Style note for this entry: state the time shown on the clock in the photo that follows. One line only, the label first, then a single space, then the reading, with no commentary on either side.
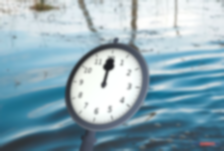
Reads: 12:00
